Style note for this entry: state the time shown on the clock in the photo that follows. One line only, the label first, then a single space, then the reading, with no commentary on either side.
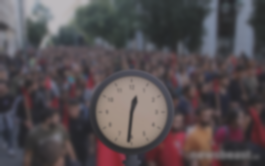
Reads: 12:31
